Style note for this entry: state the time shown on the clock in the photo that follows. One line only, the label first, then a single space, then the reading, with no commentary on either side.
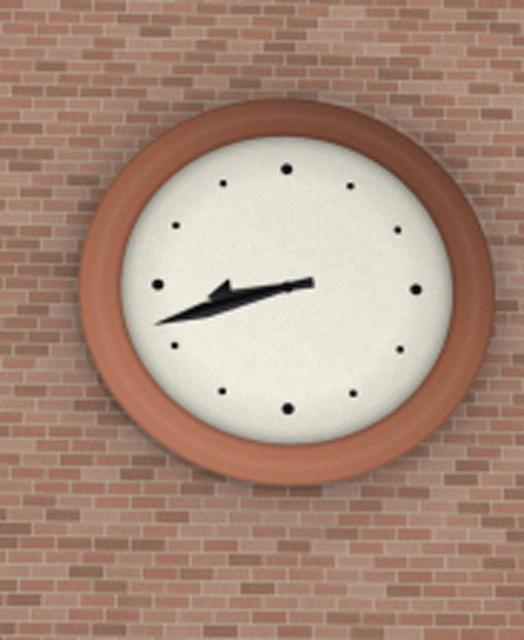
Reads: 8:42
